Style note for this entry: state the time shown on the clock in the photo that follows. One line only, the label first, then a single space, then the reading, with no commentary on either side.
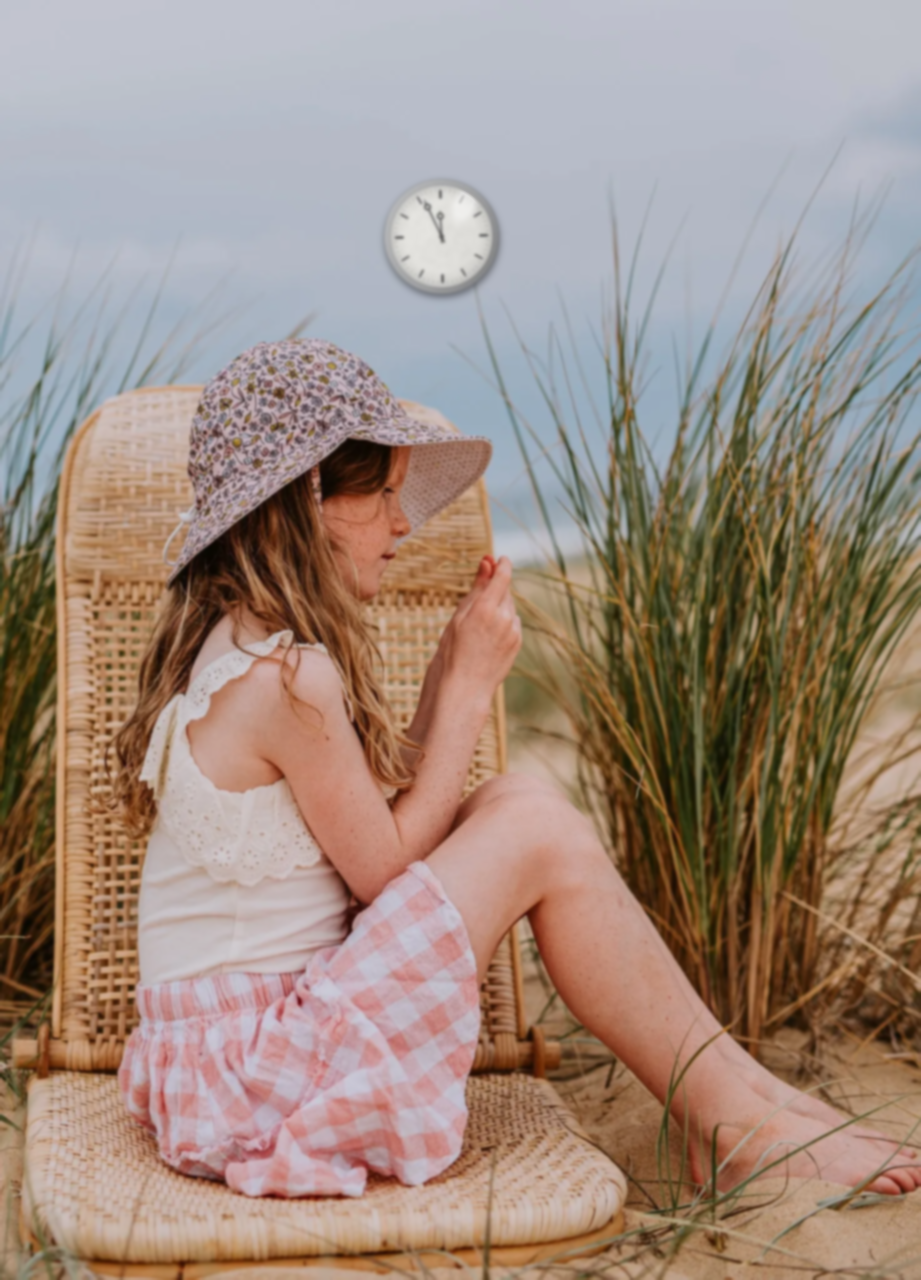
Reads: 11:56
